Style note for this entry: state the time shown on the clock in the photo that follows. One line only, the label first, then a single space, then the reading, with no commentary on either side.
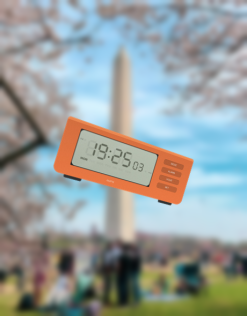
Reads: 19:25:03
